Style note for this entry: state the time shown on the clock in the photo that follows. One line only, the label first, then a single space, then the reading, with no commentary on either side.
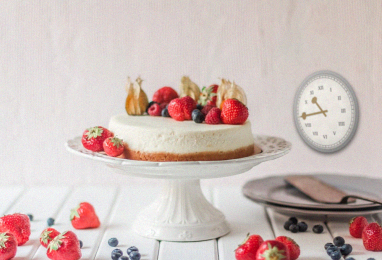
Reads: 10:44
